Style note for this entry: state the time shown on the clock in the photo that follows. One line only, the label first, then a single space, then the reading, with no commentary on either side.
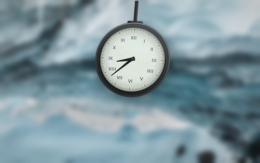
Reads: 8:38
